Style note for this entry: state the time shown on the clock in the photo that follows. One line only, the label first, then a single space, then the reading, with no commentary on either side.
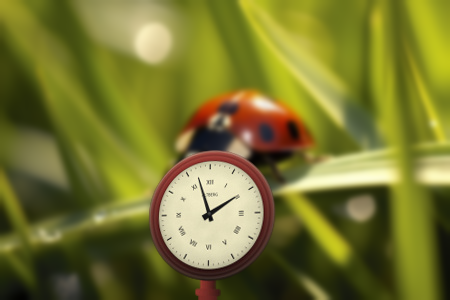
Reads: 1:57
